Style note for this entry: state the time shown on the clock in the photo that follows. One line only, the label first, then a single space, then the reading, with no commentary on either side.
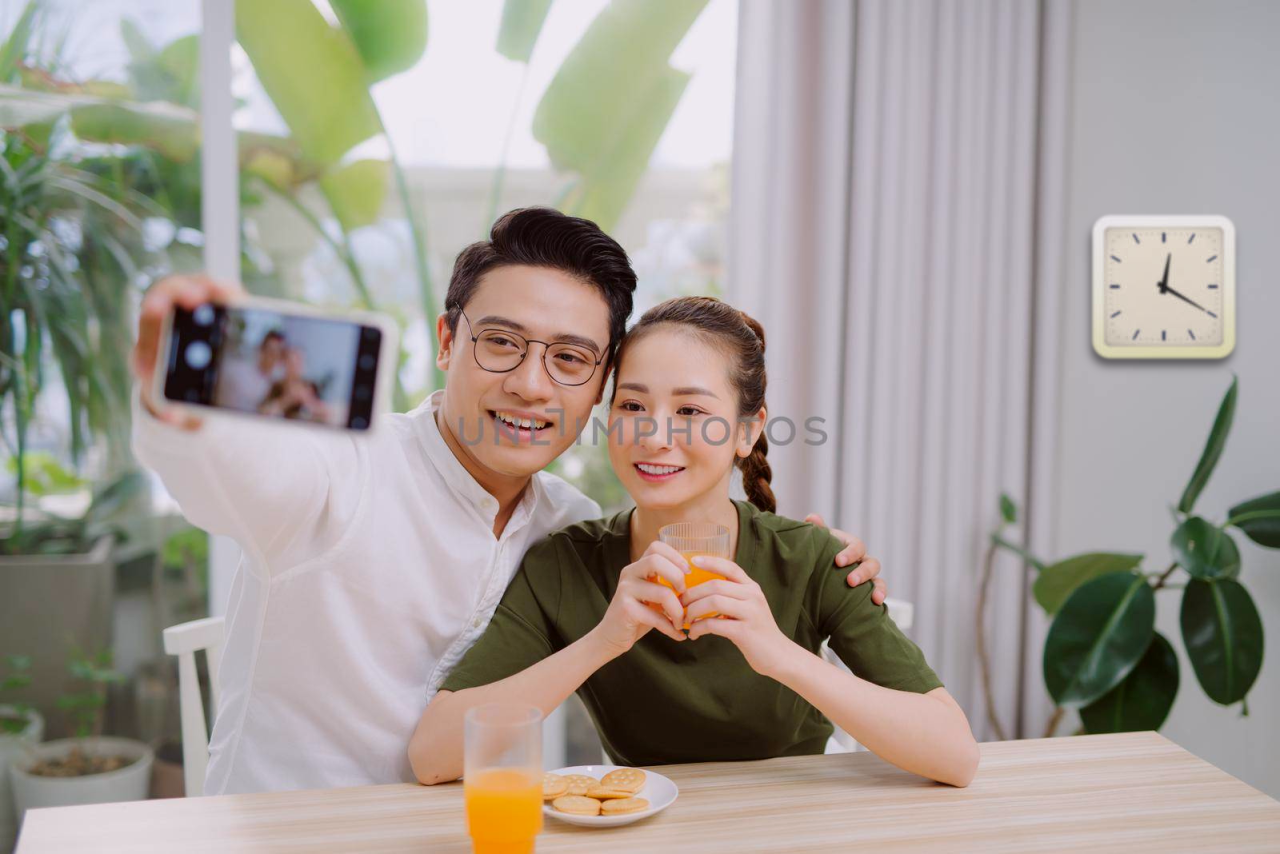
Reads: 12:20
